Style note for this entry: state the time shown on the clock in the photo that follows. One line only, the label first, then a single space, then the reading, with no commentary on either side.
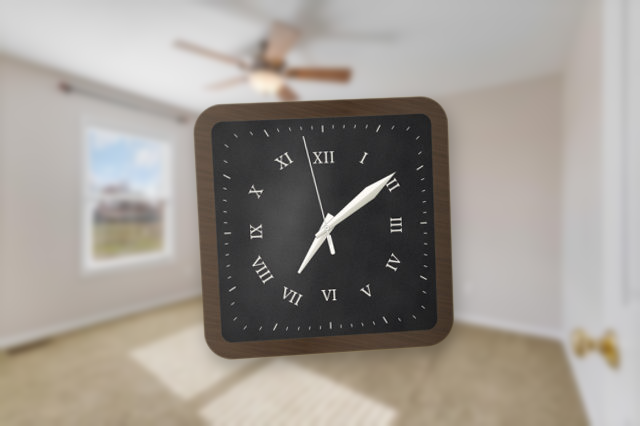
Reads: 7:08:58
